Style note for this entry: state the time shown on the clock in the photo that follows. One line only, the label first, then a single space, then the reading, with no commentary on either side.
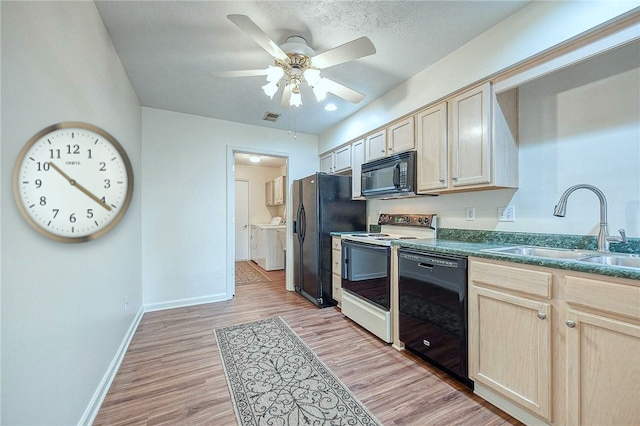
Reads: 10:21
